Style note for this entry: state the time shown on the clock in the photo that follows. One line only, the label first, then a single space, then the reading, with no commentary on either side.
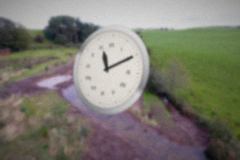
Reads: 11:10
